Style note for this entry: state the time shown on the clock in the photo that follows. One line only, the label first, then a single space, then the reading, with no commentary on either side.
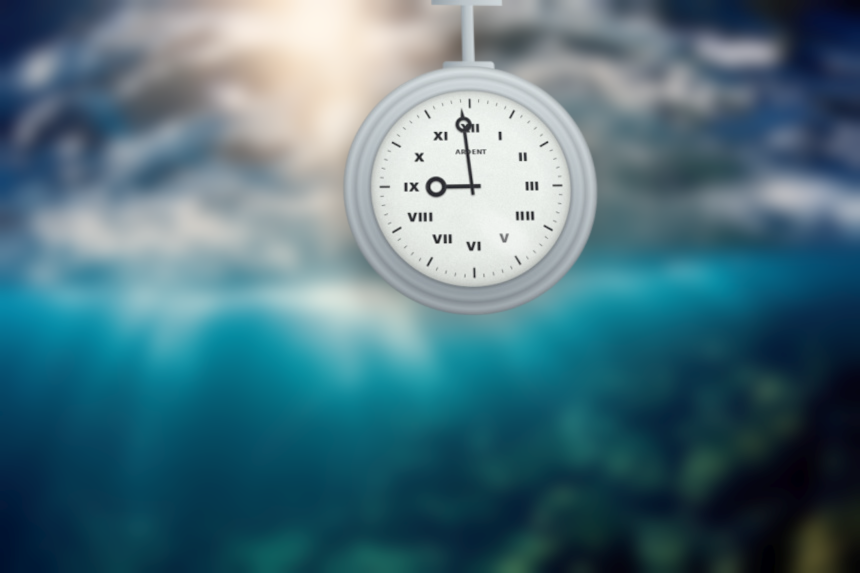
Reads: 8:59
